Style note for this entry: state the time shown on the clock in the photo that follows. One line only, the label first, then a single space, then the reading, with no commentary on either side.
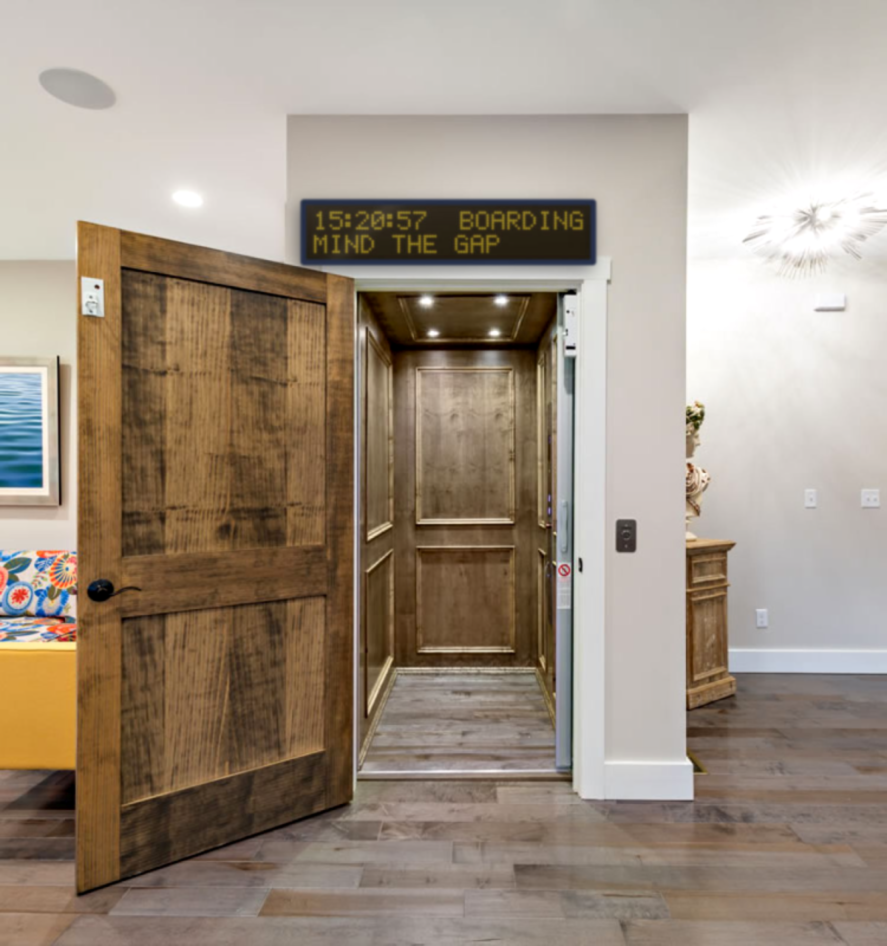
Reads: 15:20:57
